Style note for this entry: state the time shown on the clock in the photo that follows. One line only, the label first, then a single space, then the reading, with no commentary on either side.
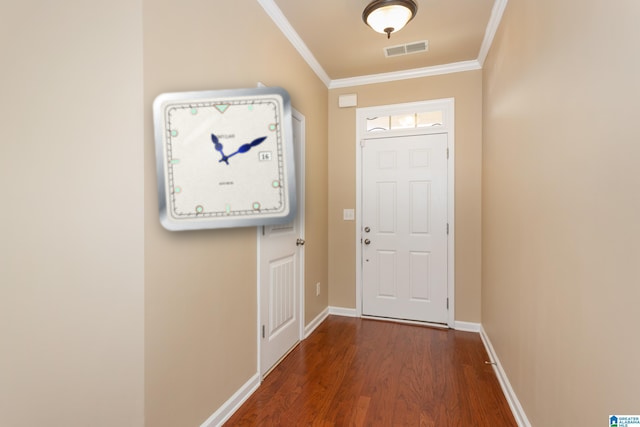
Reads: 11:11
